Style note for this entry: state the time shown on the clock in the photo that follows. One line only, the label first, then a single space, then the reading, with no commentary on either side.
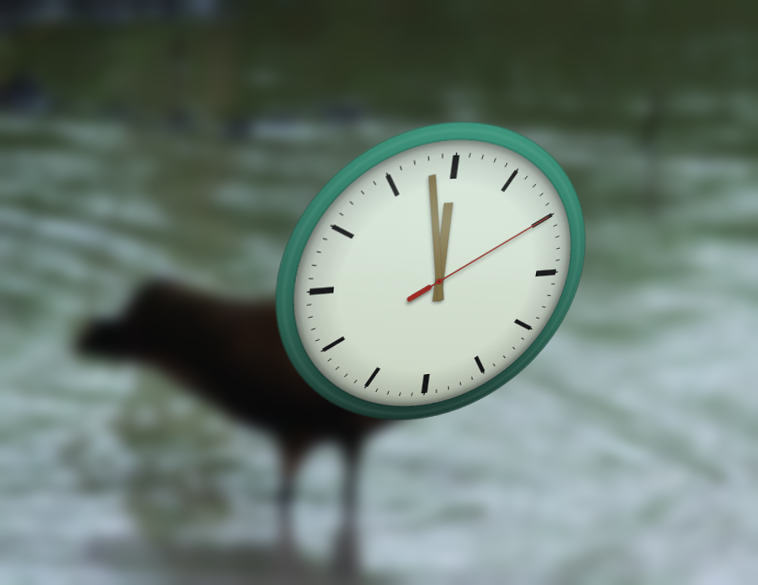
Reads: 11:58:10
